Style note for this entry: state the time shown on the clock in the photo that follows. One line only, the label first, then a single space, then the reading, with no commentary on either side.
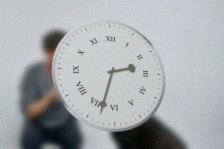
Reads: 2:33
